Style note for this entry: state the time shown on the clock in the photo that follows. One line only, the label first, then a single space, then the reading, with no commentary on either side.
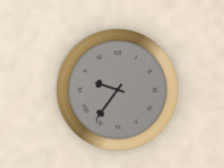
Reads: 9:36
